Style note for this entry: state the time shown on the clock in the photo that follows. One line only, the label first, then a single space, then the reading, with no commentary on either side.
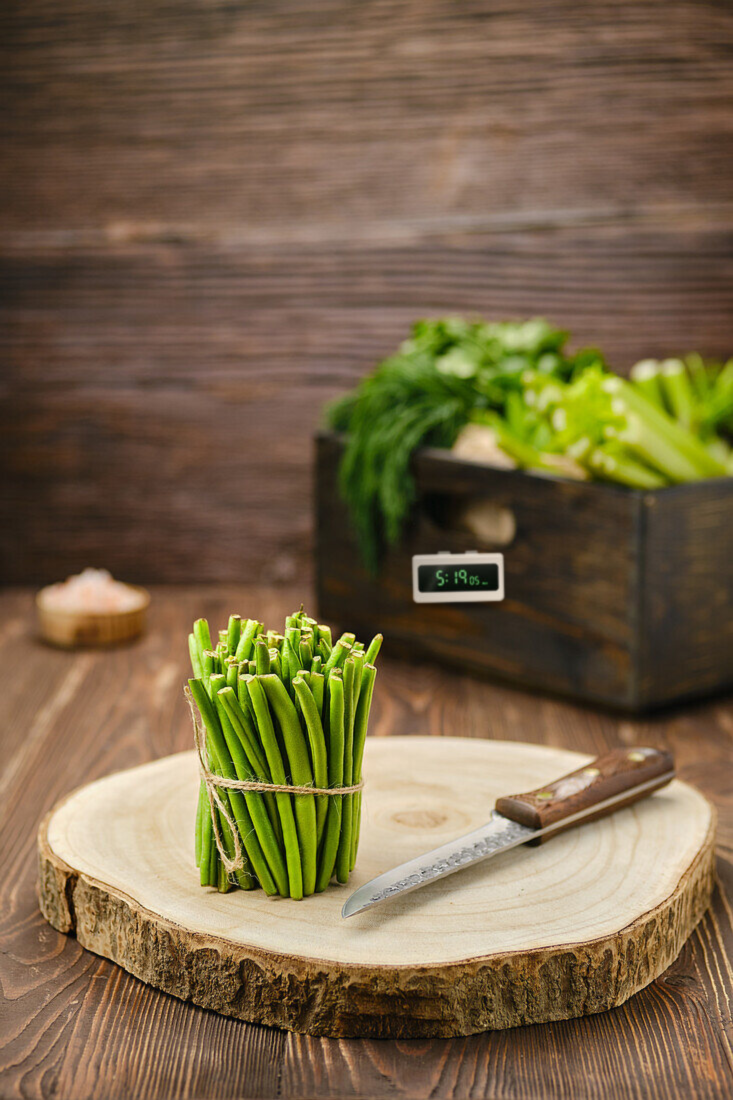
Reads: 5:19
